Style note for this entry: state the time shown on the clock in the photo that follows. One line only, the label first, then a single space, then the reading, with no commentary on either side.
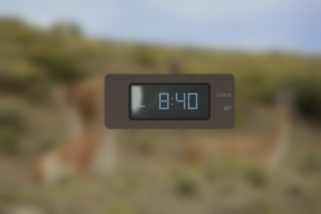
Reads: 8:40
